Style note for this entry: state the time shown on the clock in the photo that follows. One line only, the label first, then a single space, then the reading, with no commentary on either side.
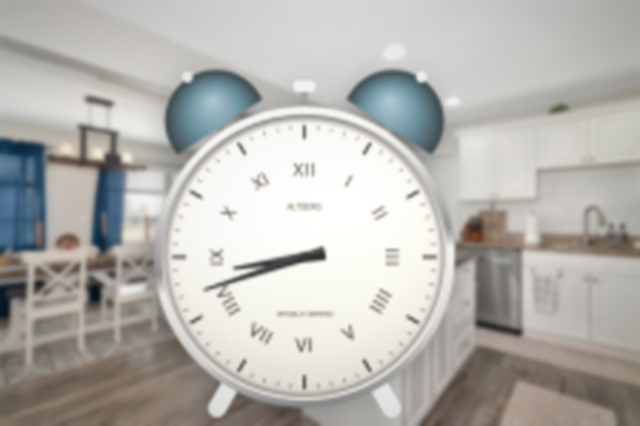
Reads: 8:42
